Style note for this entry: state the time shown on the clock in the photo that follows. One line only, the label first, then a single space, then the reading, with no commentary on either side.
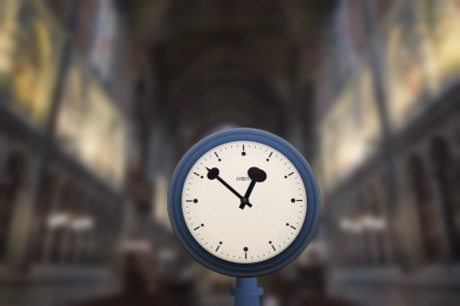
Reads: 12:52
